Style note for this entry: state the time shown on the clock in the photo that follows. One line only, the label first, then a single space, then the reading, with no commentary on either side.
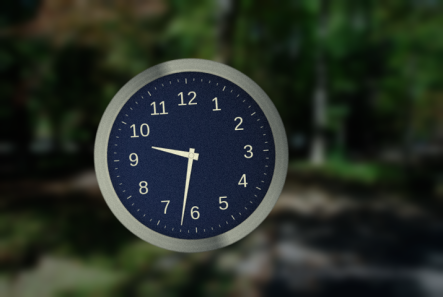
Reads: 9:32
